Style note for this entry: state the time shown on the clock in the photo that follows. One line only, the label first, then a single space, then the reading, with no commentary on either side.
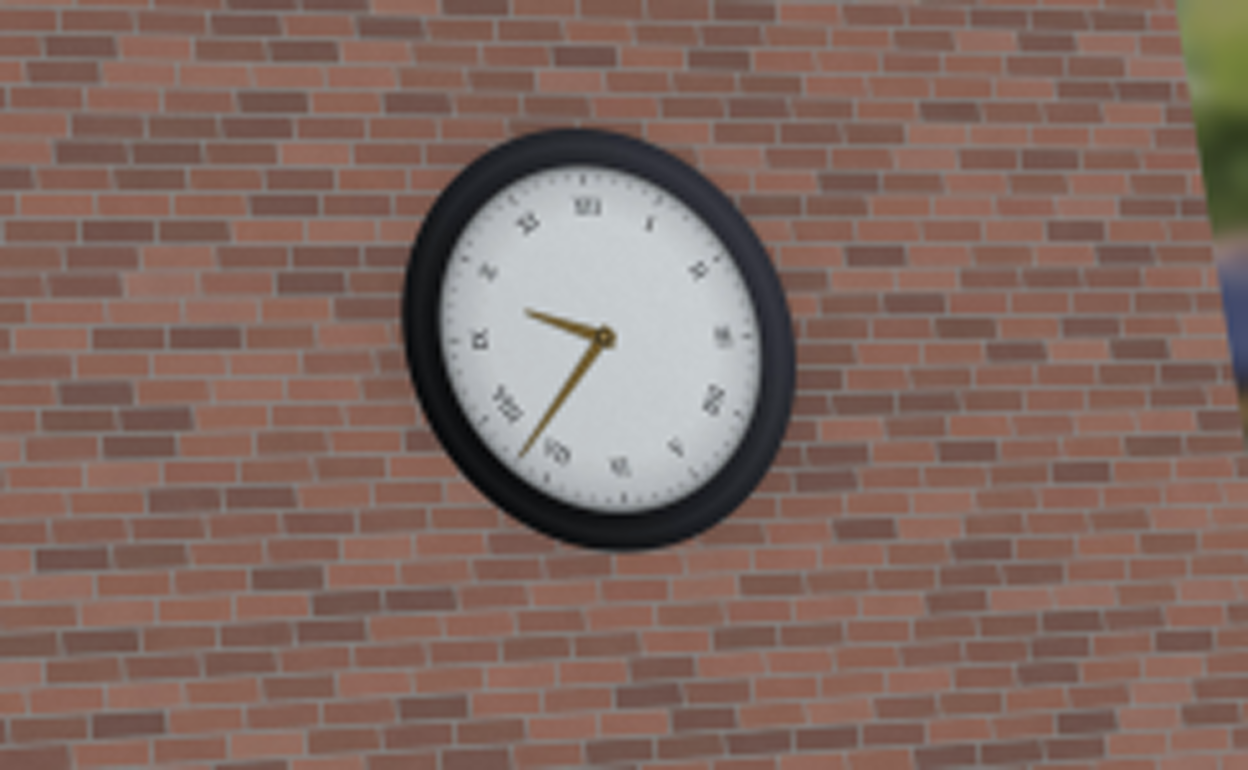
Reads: 9:37
